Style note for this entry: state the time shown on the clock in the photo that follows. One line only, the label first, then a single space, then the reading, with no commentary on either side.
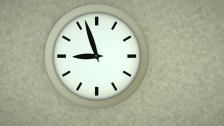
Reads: 8:57
